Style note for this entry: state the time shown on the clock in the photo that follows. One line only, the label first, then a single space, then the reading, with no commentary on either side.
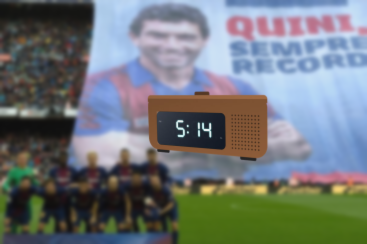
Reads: 5:14
